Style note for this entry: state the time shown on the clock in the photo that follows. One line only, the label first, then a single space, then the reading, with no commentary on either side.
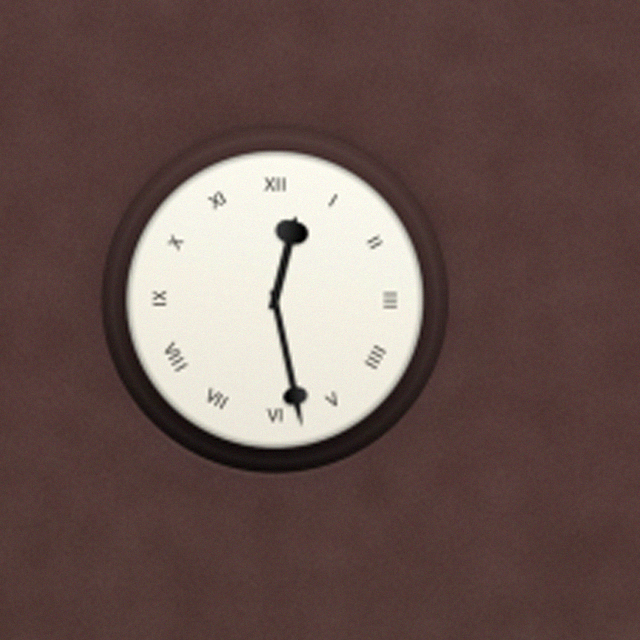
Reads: 12:28
